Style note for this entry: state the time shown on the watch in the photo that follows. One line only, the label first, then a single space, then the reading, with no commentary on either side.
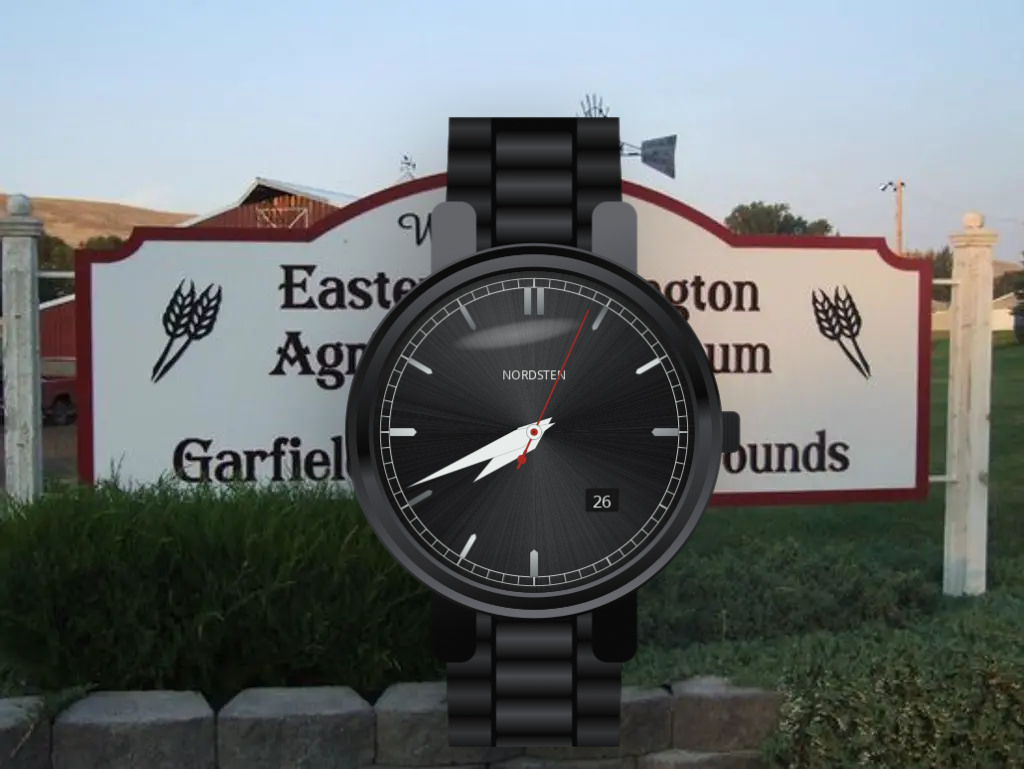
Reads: 7:41:04
